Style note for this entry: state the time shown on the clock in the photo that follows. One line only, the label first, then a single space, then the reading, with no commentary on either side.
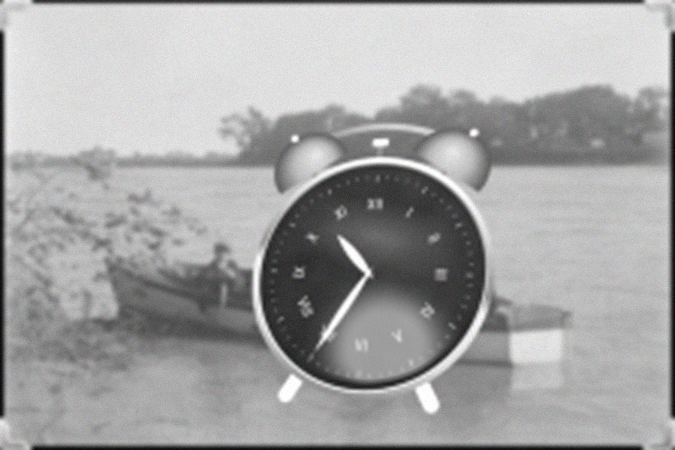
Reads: 10:35
